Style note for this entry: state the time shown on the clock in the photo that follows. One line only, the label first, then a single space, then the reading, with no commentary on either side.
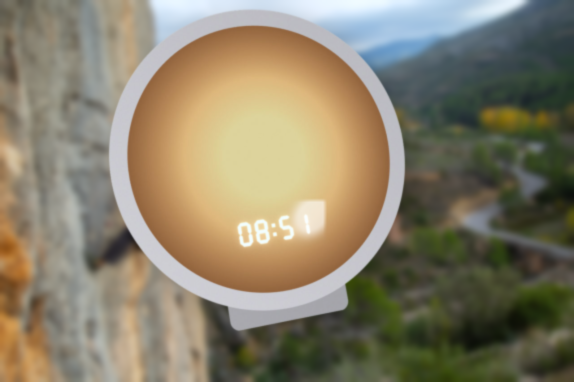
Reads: 8:51
